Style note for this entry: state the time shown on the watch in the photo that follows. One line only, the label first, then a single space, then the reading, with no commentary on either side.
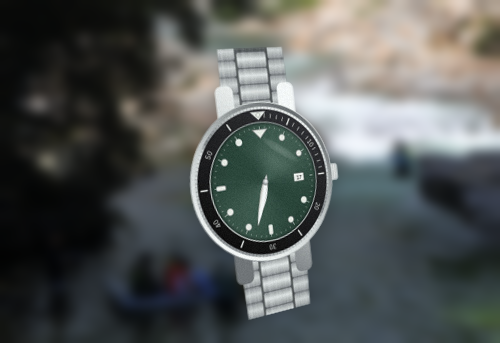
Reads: 6:33
